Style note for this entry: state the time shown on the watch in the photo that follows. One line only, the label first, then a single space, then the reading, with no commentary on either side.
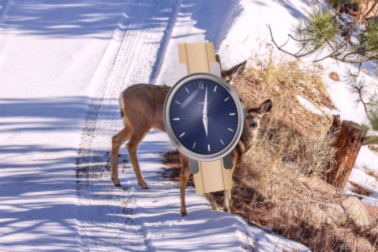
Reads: 6:02
